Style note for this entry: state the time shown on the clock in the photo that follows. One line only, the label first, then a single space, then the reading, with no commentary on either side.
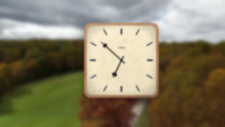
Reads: 6:52
